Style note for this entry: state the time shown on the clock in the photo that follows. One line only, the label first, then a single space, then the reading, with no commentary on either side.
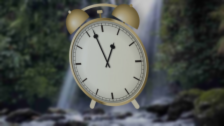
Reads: 12:57
